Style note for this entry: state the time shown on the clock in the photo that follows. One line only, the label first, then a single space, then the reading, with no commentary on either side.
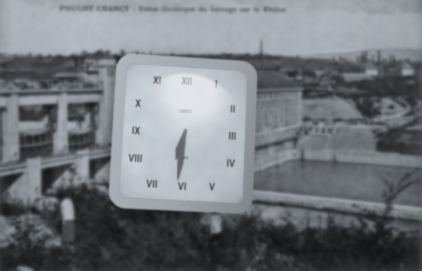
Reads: 6:31
